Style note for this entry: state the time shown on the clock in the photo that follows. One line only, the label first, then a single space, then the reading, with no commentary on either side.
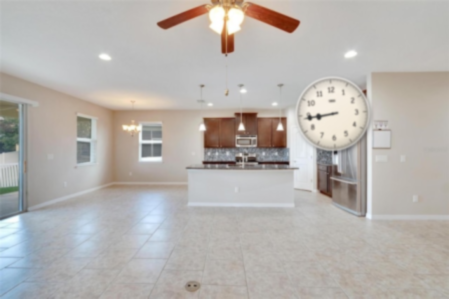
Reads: 8:44
